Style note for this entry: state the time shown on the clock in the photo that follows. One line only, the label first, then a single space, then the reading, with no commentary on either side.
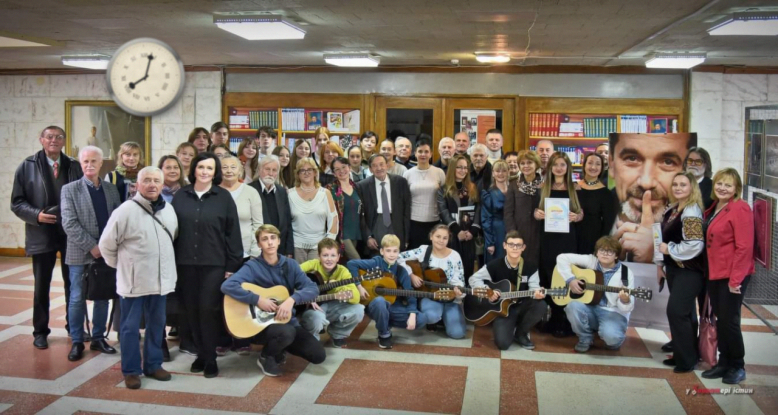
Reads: 8:03
